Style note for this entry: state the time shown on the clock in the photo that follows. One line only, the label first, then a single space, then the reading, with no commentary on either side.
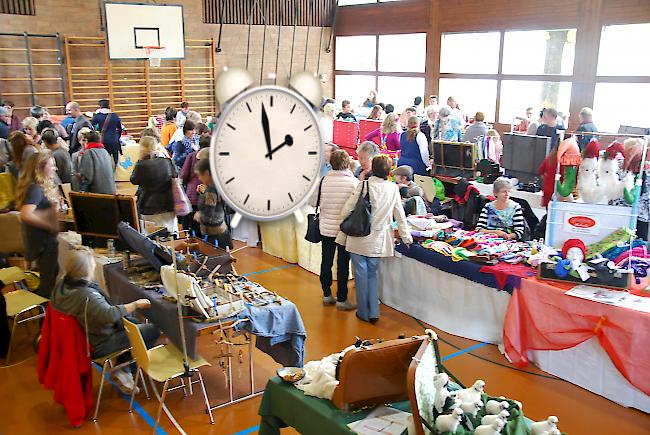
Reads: 1:58
